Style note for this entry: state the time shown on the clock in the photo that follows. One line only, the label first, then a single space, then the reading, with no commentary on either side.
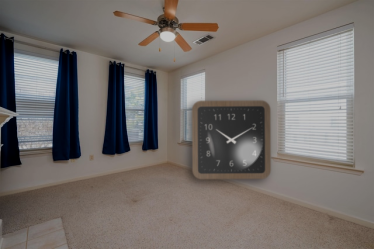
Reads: 10:10
